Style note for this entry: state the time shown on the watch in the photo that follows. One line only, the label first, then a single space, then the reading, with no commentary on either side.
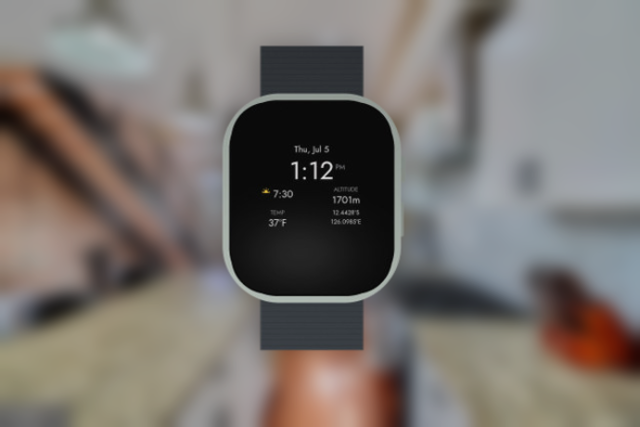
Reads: 1:12
